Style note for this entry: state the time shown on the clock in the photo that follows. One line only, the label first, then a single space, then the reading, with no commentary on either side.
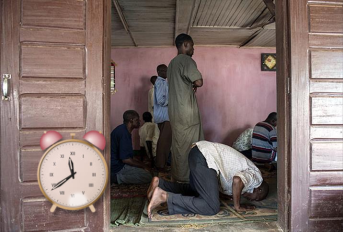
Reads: 11:39
